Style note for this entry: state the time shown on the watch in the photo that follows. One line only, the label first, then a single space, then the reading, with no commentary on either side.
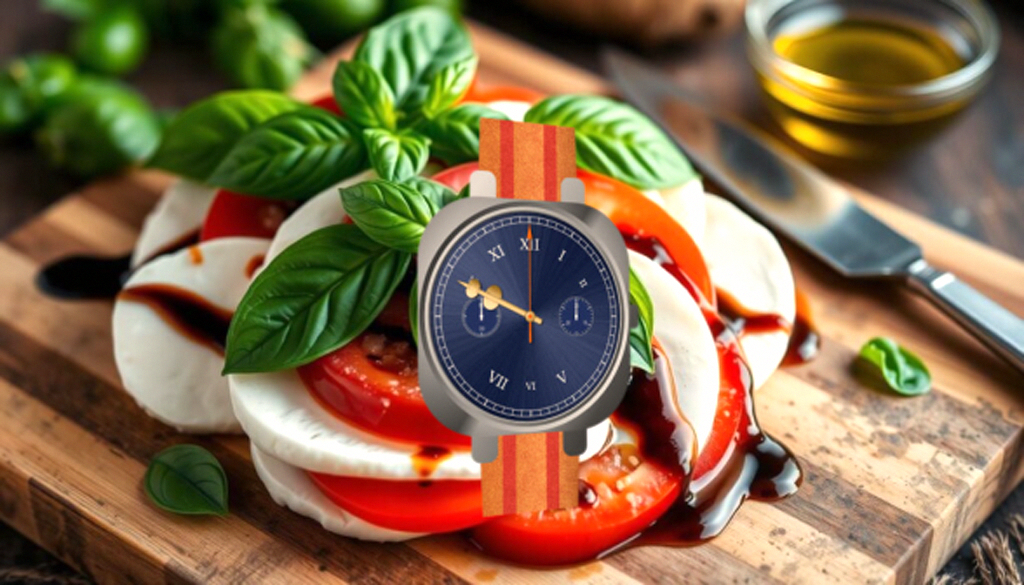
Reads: 9:49
